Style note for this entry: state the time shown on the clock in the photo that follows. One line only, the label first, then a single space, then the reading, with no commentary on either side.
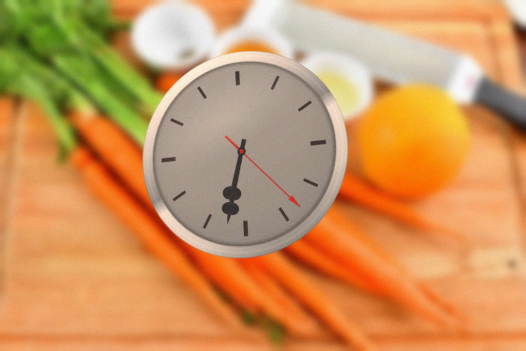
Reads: 6:32:23
